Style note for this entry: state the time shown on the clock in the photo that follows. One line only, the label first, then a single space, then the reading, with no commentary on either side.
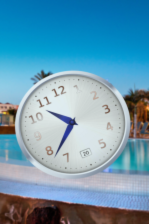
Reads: 10:38
